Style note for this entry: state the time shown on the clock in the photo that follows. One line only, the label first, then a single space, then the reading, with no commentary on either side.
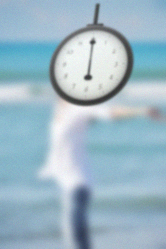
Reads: 6:00
